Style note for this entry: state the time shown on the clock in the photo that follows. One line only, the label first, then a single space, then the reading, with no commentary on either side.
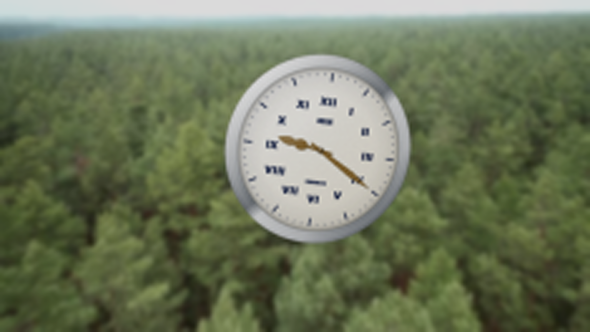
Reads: 9:20
